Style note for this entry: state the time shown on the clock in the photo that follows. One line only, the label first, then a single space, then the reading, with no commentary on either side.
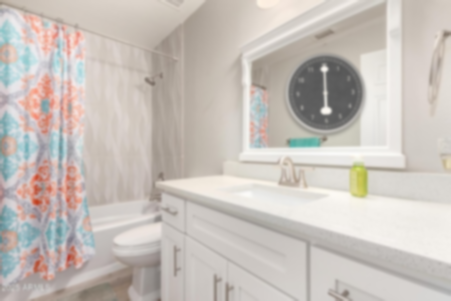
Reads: 6:00
